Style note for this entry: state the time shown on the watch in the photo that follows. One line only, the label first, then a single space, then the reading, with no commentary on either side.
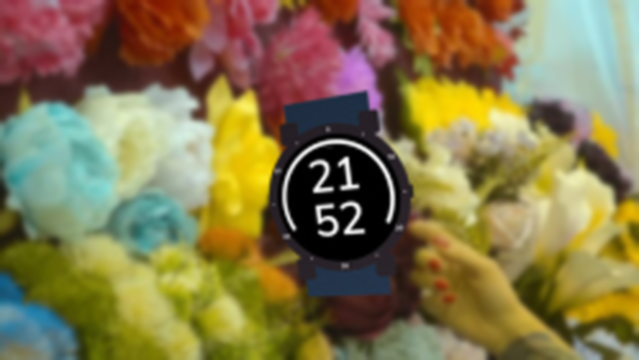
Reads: 21:52
